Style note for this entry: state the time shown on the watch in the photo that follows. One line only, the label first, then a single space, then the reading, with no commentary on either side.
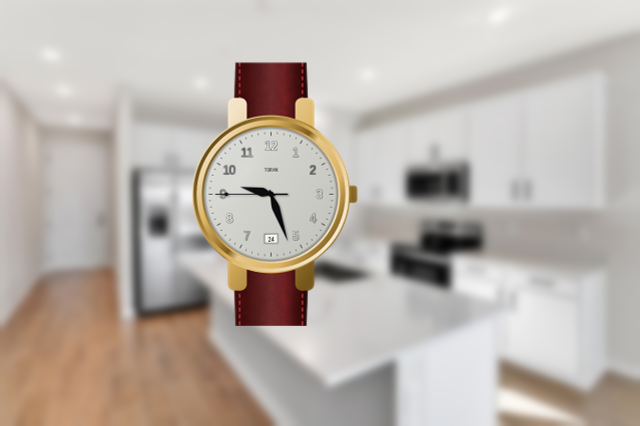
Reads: 9:26:45
